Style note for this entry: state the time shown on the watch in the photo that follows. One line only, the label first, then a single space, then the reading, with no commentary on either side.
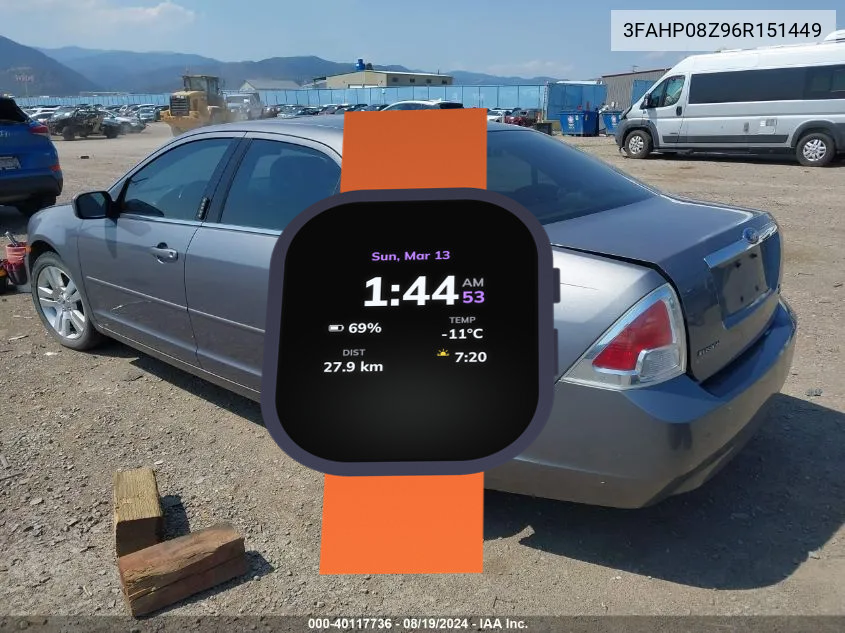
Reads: 1:44:53
